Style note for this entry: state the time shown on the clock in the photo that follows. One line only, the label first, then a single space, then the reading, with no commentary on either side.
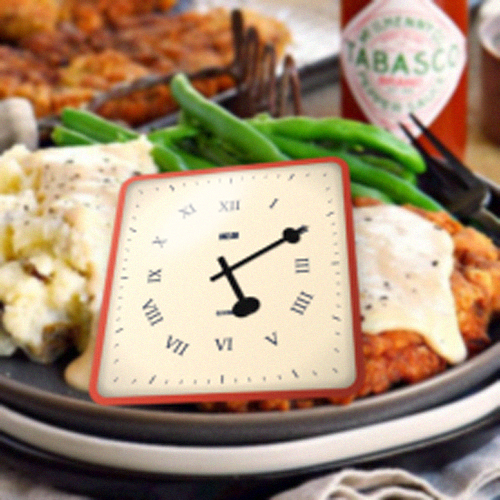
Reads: 5:10
